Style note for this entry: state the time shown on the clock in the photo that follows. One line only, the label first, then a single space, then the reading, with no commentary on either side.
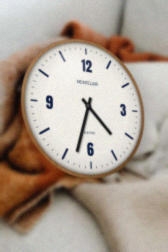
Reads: 4:33
